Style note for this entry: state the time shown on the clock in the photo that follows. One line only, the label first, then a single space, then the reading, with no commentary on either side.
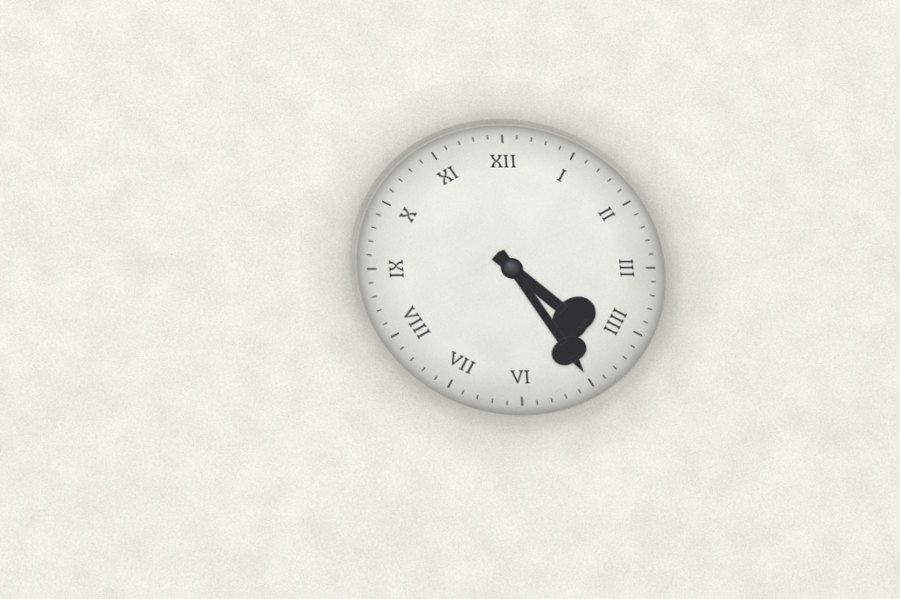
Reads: 4:25
